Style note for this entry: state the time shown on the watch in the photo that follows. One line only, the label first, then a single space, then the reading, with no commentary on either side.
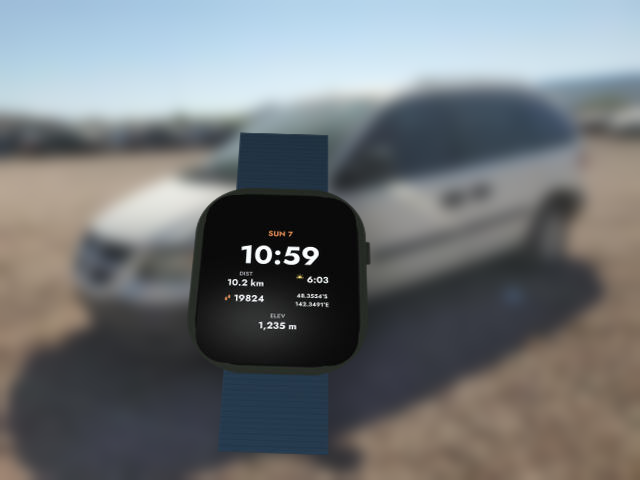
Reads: 10:59
